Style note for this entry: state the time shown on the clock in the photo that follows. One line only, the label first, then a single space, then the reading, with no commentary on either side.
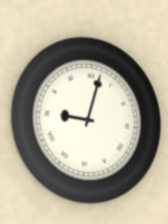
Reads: 9:02
